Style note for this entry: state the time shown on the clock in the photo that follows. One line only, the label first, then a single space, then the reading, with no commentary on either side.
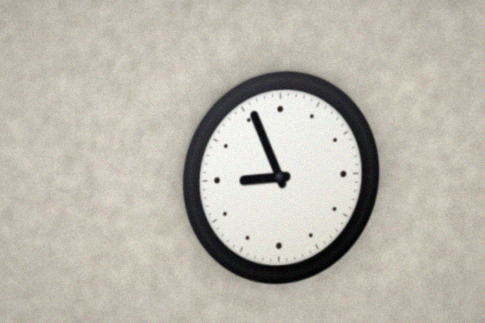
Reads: 8:56
